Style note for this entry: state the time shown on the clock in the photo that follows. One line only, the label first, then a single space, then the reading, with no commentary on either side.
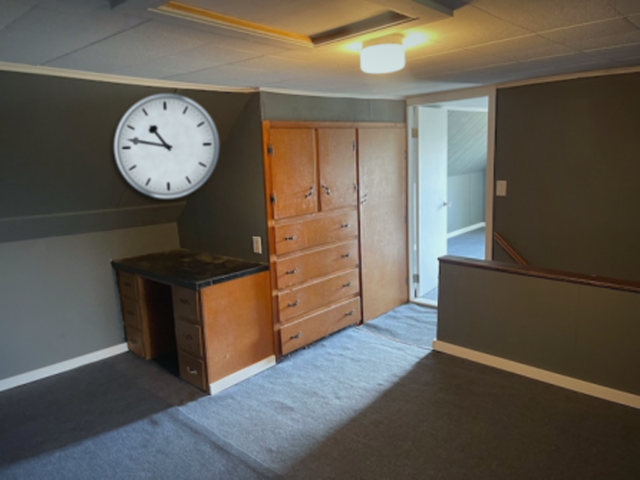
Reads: 10:47
